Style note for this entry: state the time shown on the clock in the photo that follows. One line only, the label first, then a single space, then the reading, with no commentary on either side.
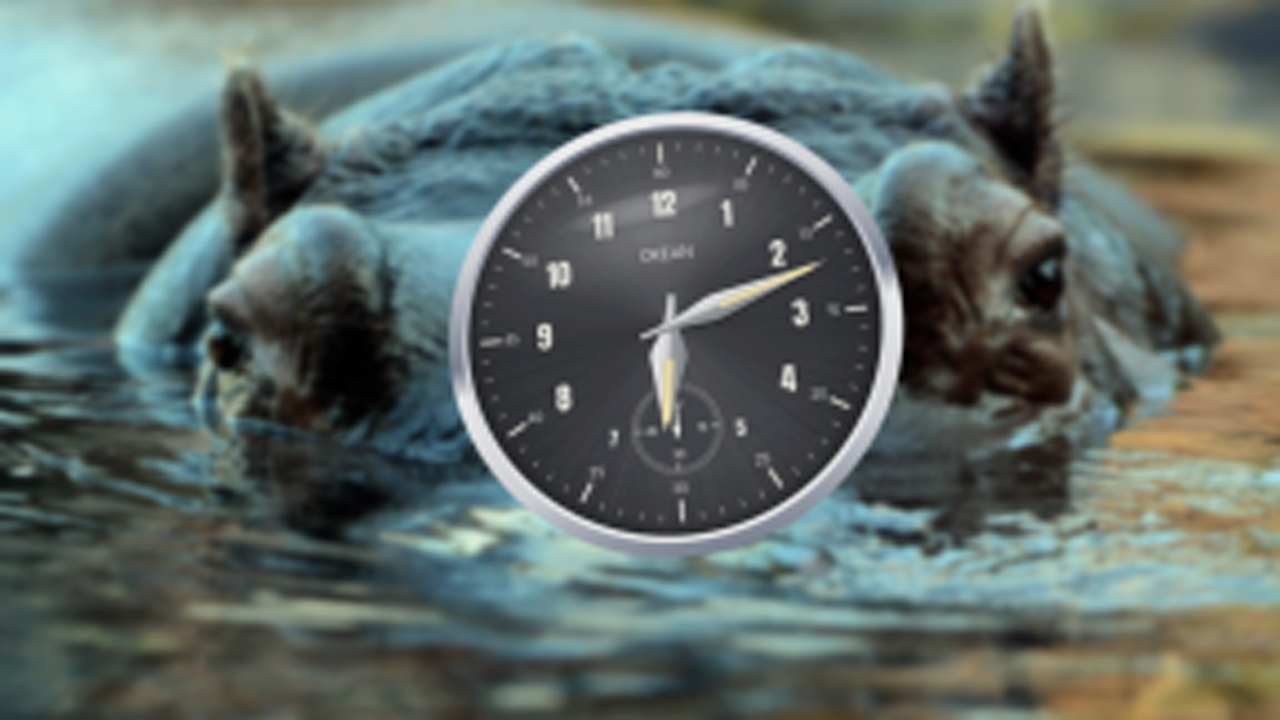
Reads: 6:12
